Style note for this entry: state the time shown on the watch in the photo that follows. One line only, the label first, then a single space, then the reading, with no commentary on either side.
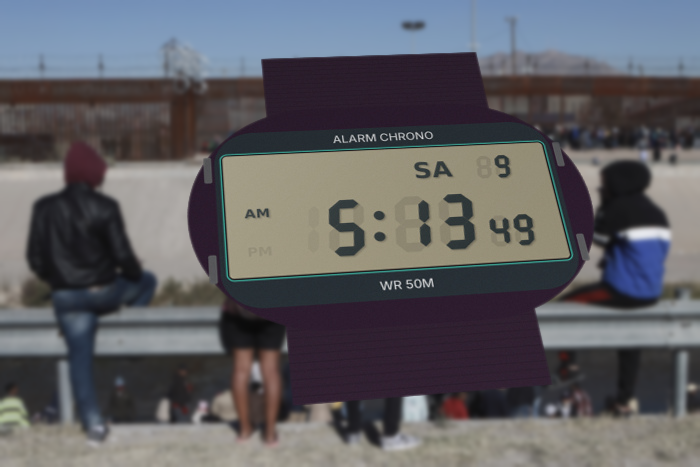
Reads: 5:13:49
